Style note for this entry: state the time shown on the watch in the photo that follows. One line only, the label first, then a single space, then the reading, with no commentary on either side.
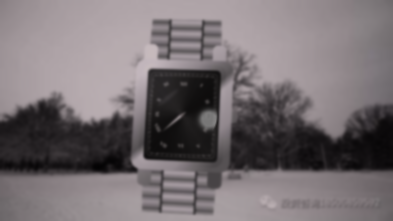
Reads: 7:38
